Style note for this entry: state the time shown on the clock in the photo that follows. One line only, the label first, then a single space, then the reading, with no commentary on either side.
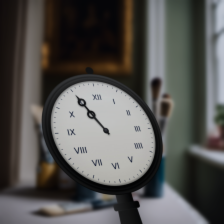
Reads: 10:55
